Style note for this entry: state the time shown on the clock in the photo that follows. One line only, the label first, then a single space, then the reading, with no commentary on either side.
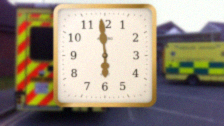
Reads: 5:59
